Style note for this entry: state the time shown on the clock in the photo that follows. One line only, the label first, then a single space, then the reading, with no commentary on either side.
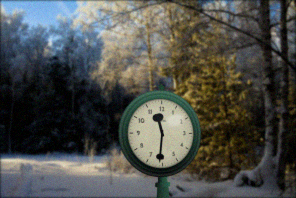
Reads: 11:31
